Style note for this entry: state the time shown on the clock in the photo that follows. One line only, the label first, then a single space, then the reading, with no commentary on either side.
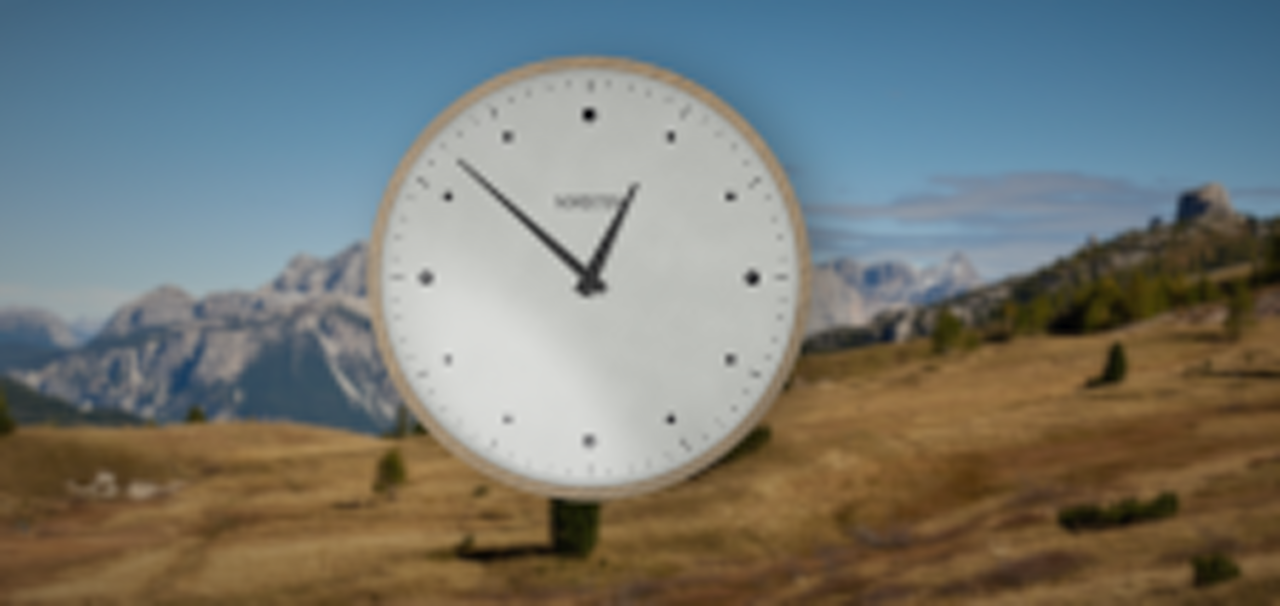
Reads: 12:52
